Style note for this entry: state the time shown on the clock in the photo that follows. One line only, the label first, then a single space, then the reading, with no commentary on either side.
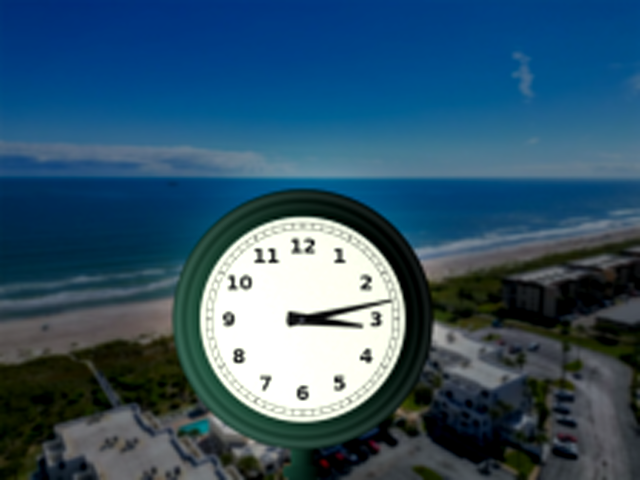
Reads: 3:13
